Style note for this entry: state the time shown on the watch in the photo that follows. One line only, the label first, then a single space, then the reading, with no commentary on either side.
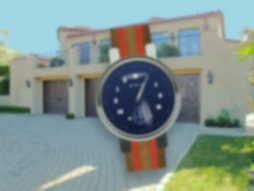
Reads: 1:05
